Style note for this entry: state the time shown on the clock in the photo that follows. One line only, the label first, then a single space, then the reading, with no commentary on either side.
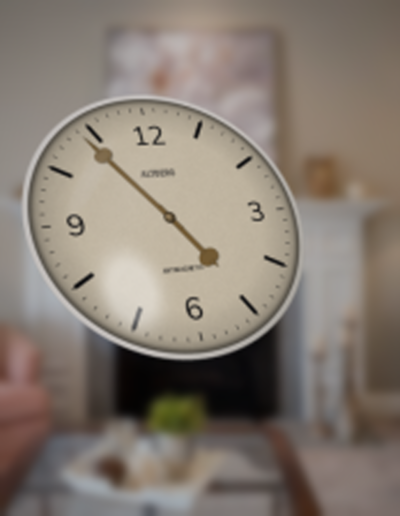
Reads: 4:54
